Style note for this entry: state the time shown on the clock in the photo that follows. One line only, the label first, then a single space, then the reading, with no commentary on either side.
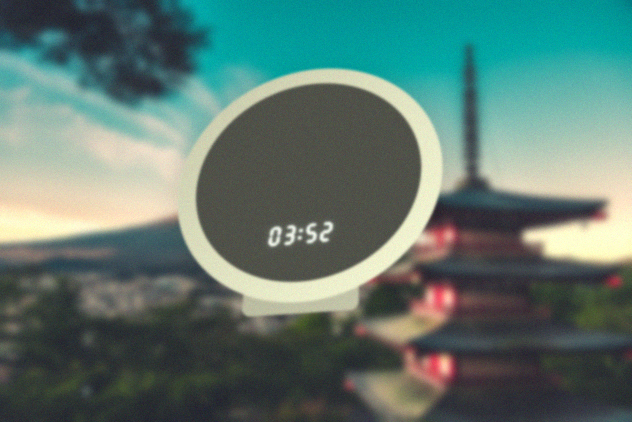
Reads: 3:52
